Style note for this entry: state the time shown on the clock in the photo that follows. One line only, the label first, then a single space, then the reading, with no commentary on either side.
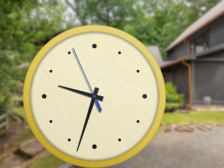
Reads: 9:32:56
